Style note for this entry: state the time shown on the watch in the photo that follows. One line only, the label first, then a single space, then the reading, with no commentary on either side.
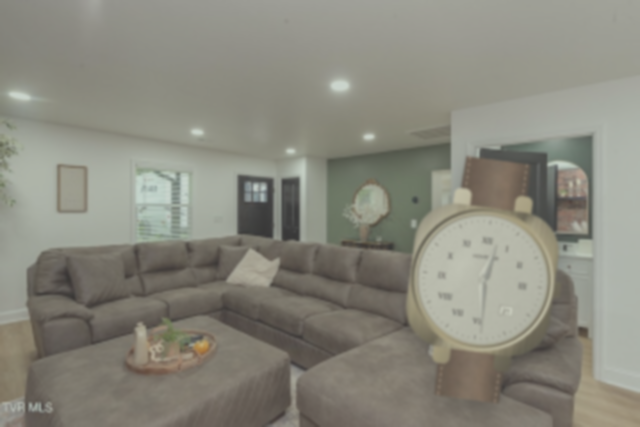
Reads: 12:29
